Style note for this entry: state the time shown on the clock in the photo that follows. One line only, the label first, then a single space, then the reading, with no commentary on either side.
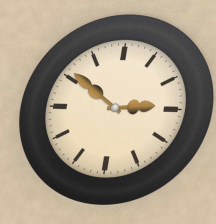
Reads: 2:51
